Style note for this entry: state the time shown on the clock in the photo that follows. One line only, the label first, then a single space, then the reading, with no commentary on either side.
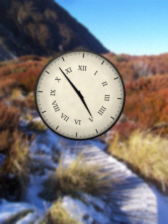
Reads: 4:53
